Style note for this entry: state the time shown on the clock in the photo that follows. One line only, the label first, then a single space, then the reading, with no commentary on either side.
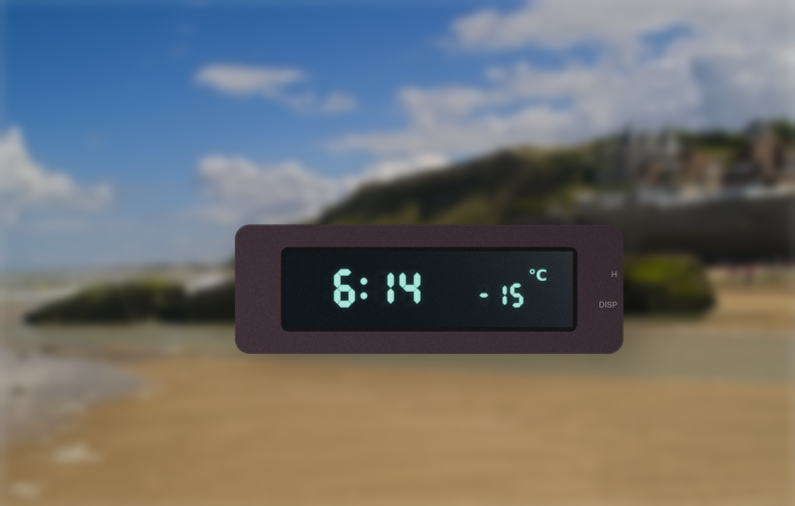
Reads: 6:14
